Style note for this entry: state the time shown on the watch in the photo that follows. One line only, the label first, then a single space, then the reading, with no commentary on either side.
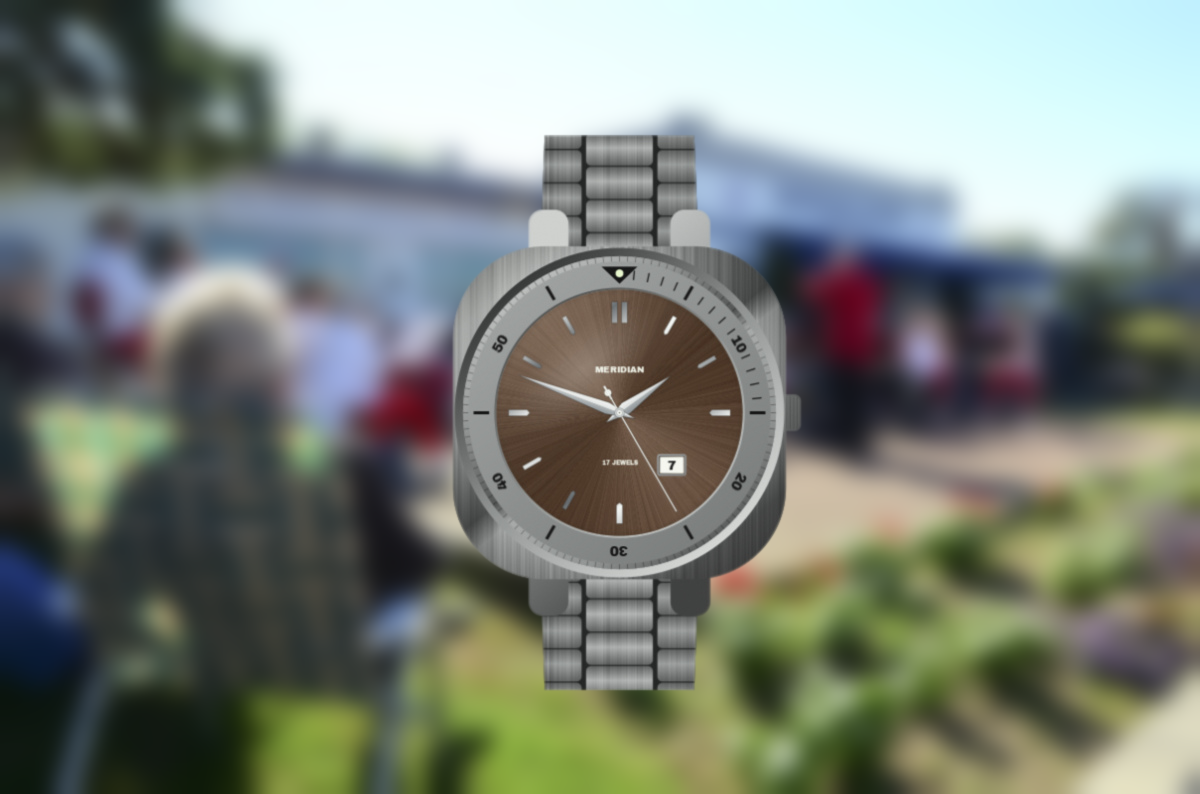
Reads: 1:48:25
